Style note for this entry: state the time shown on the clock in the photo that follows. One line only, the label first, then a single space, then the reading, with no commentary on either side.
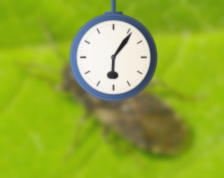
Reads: 6:06
